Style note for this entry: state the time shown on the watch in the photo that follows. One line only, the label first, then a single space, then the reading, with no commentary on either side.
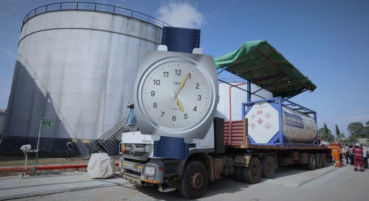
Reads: 5:04
